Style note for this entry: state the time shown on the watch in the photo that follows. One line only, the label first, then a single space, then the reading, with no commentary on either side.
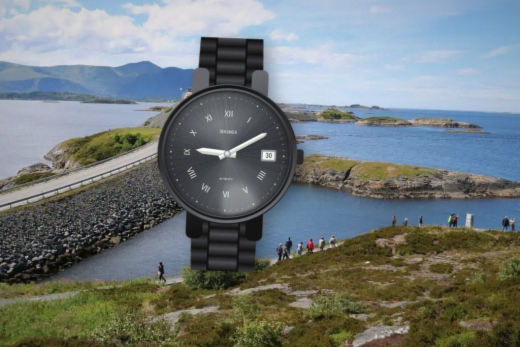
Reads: 9:10
